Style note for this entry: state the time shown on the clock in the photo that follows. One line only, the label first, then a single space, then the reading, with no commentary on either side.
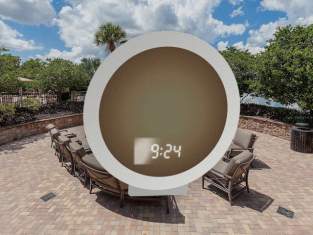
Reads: 9:24
